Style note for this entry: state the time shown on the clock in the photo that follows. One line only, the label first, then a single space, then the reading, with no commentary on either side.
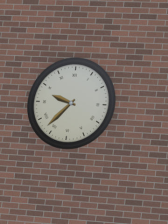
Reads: 9:37
